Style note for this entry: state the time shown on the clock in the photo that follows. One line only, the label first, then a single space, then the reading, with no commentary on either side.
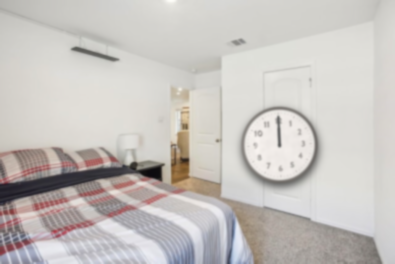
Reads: 12:00
